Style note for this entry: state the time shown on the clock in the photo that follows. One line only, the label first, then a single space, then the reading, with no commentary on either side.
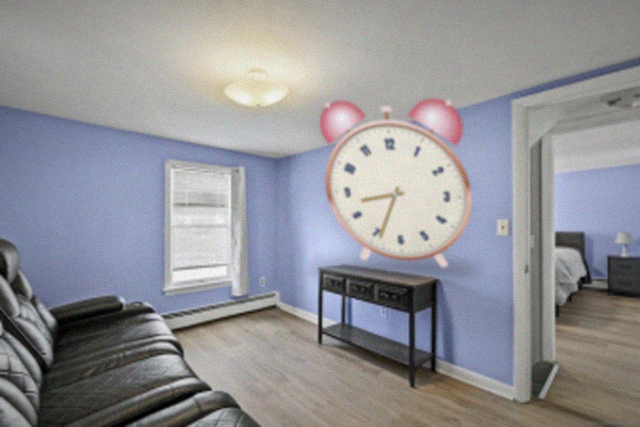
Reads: 8:34
